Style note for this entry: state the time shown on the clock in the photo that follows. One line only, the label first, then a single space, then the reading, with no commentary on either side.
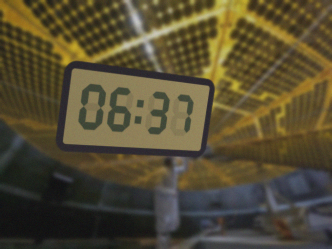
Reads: 6:37
